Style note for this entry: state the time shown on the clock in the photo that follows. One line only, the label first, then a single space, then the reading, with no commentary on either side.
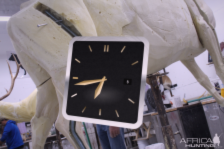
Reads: 6:43
